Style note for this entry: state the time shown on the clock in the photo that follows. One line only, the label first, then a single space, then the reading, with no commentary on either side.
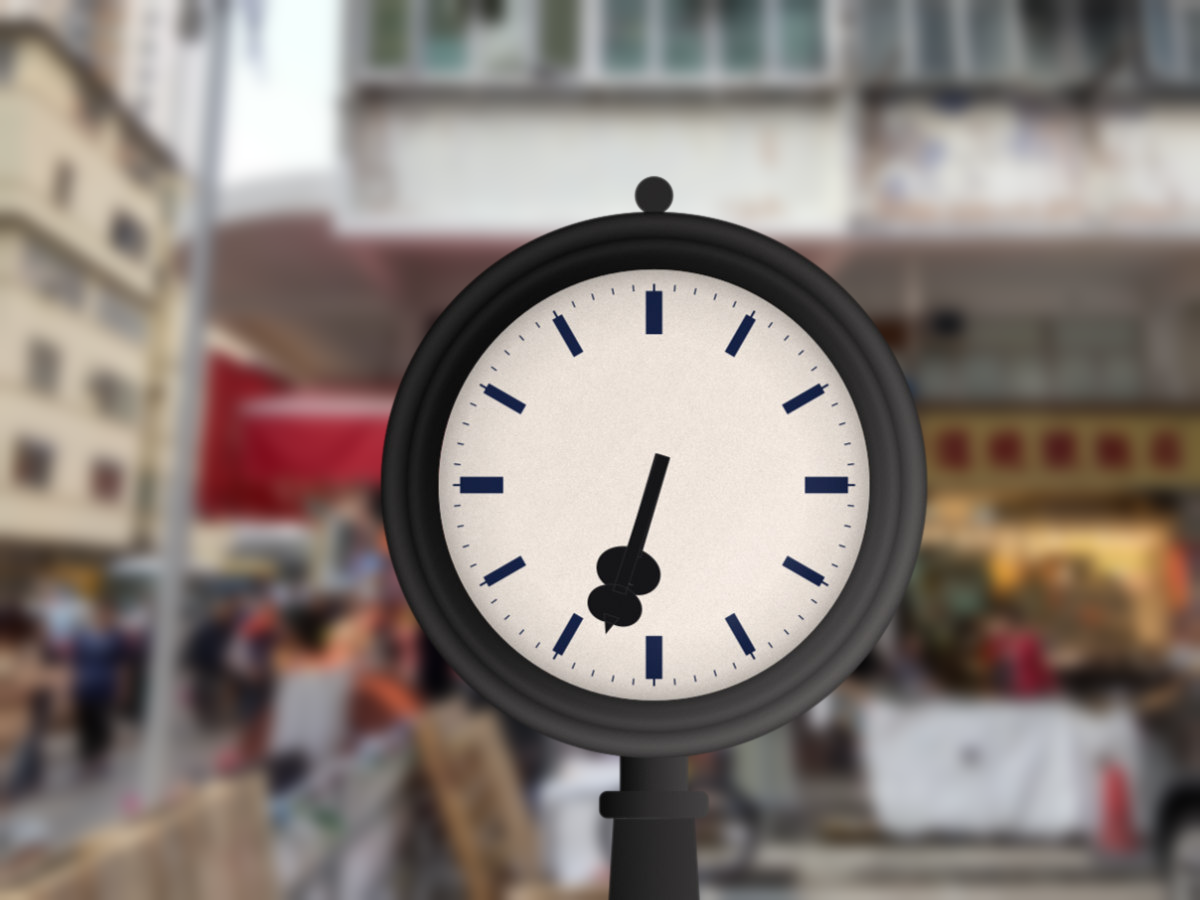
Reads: 6:33
